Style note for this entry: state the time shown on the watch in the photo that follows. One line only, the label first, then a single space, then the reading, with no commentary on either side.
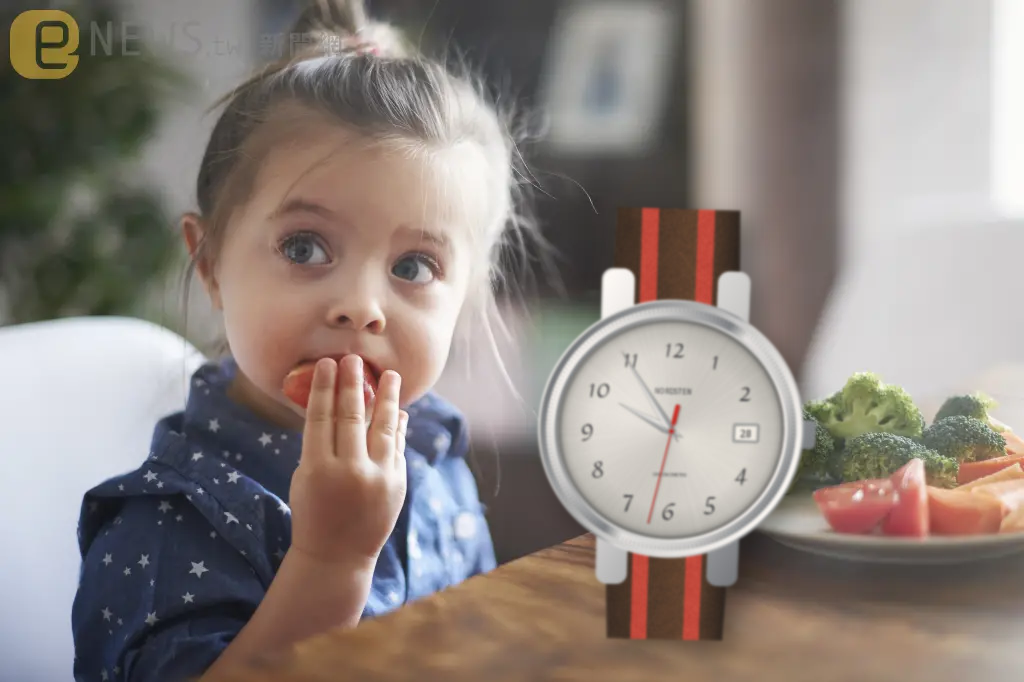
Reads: 9:54:32
